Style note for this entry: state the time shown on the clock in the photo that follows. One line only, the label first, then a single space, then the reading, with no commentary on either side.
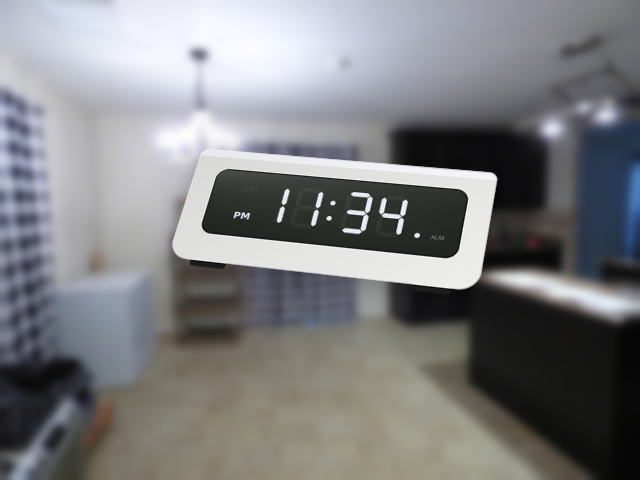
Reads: 11:34
